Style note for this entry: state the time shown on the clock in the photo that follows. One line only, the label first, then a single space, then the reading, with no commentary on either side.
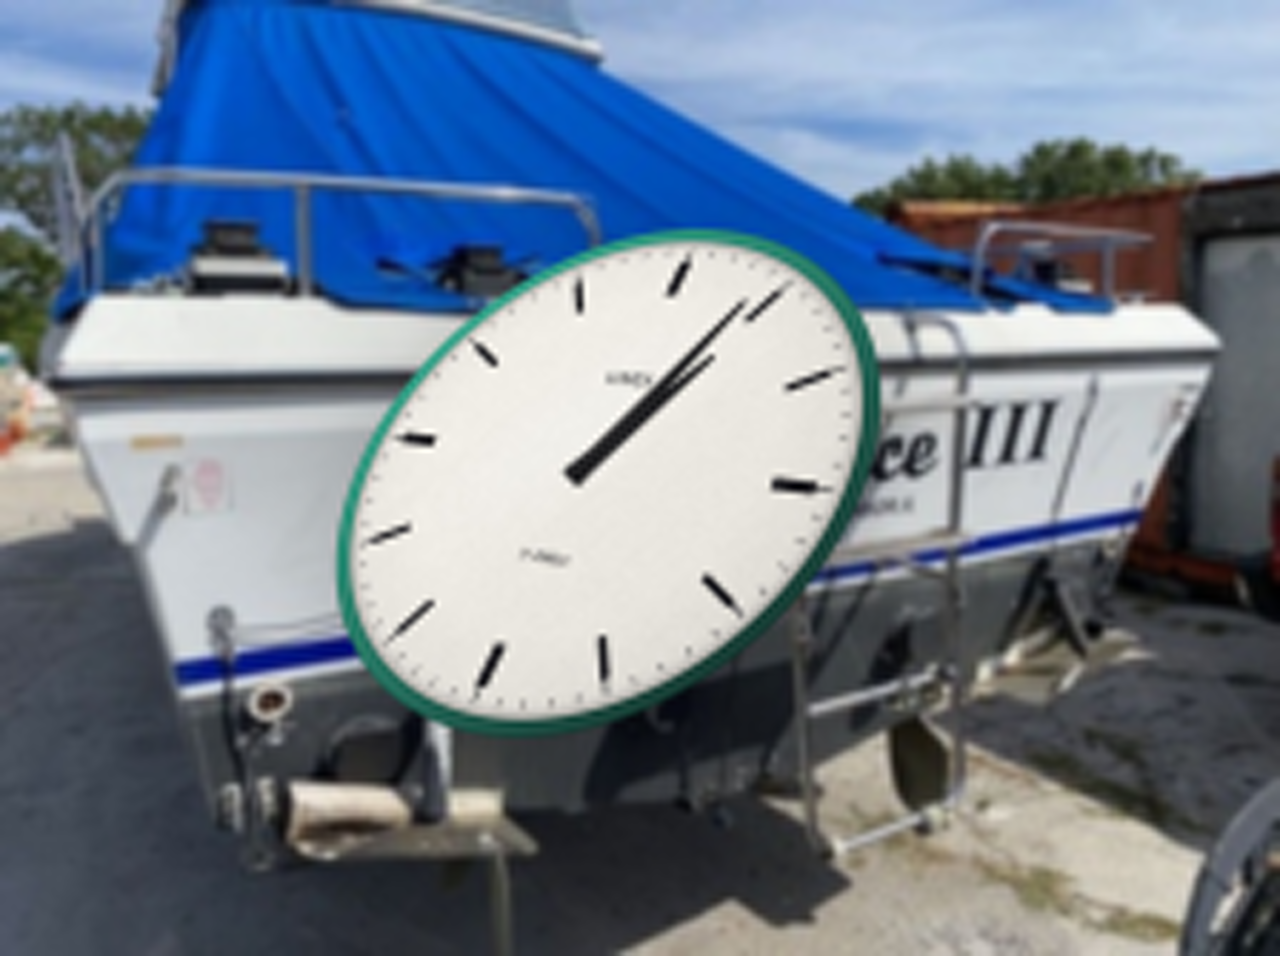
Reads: 1:04
